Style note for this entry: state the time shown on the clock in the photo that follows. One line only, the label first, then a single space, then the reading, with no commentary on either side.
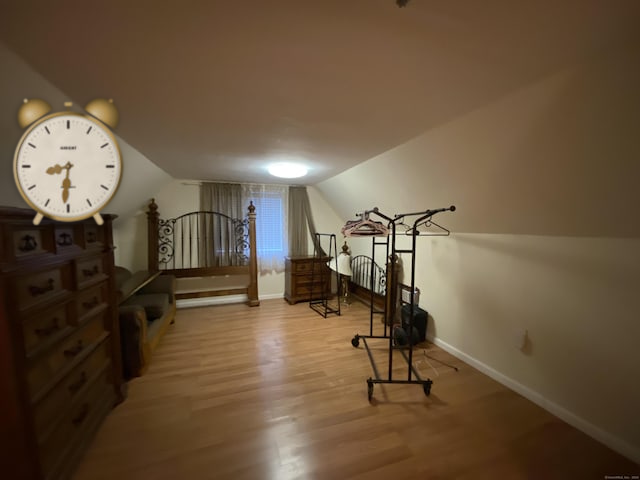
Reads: 8:31
